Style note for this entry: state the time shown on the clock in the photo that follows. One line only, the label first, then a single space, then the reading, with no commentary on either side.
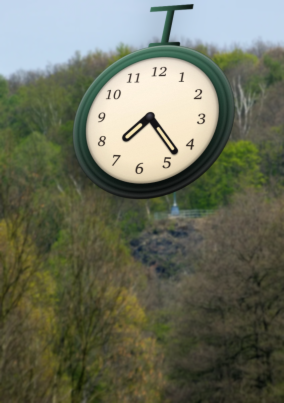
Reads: 7:23
